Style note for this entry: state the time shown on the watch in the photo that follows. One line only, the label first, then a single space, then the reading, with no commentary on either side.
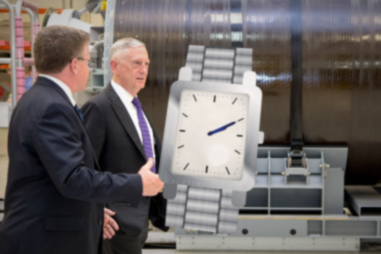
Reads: 2:10
